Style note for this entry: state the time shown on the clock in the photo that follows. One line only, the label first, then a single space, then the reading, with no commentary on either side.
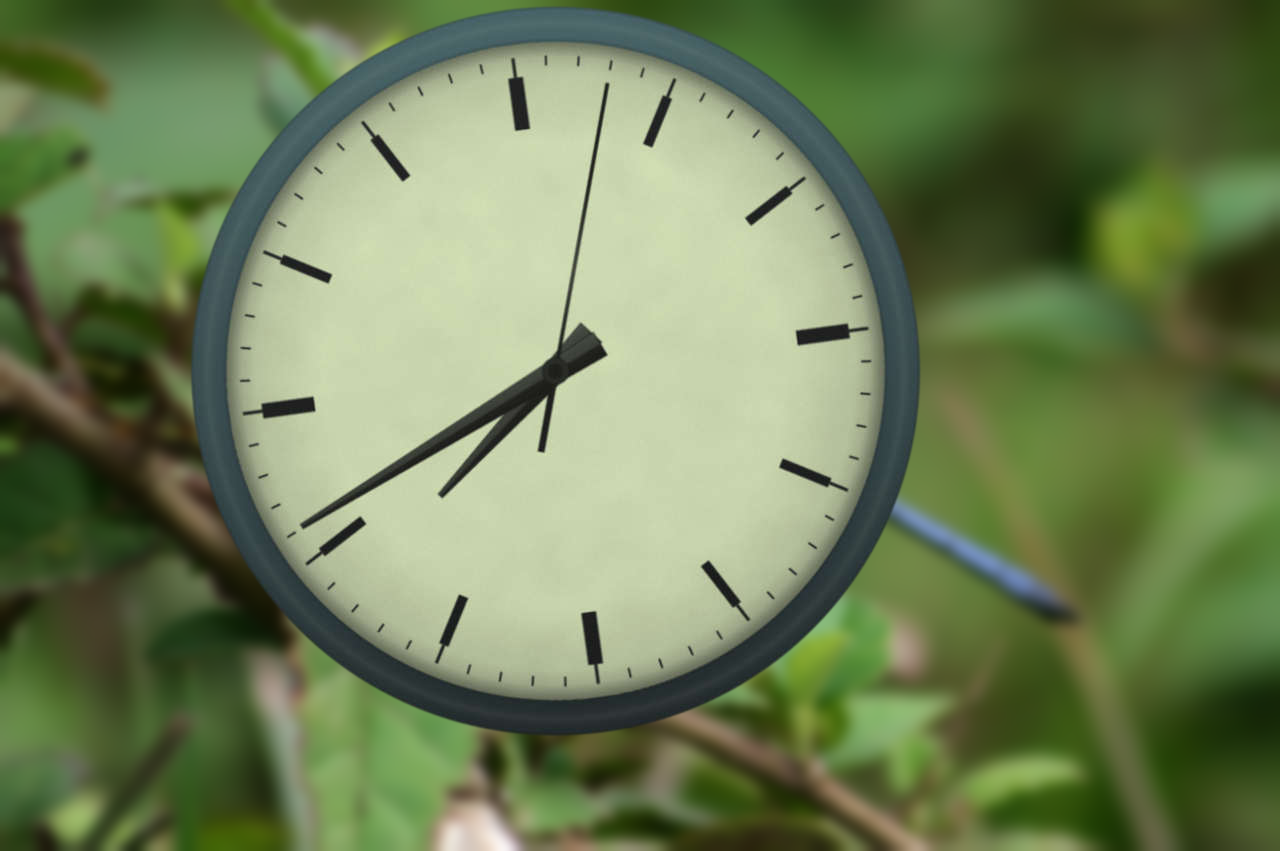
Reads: 7:41:03
